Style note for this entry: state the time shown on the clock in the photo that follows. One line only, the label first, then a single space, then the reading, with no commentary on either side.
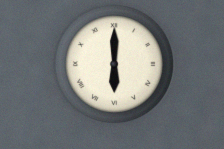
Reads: 6:00
